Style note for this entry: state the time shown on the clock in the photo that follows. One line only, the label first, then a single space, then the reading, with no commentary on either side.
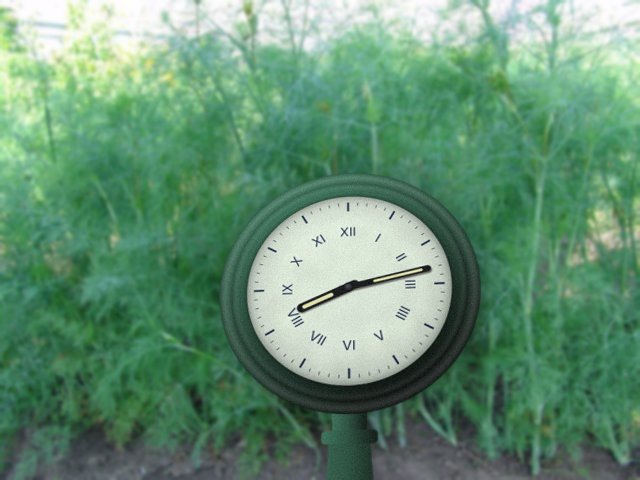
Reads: 8:13
